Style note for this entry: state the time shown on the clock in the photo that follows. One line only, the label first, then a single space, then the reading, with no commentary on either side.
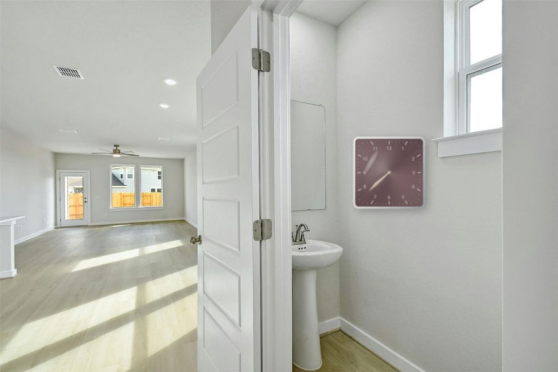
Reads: 7:38
